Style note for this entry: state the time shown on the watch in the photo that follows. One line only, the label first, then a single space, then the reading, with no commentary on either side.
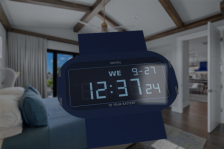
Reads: 12:37:24
